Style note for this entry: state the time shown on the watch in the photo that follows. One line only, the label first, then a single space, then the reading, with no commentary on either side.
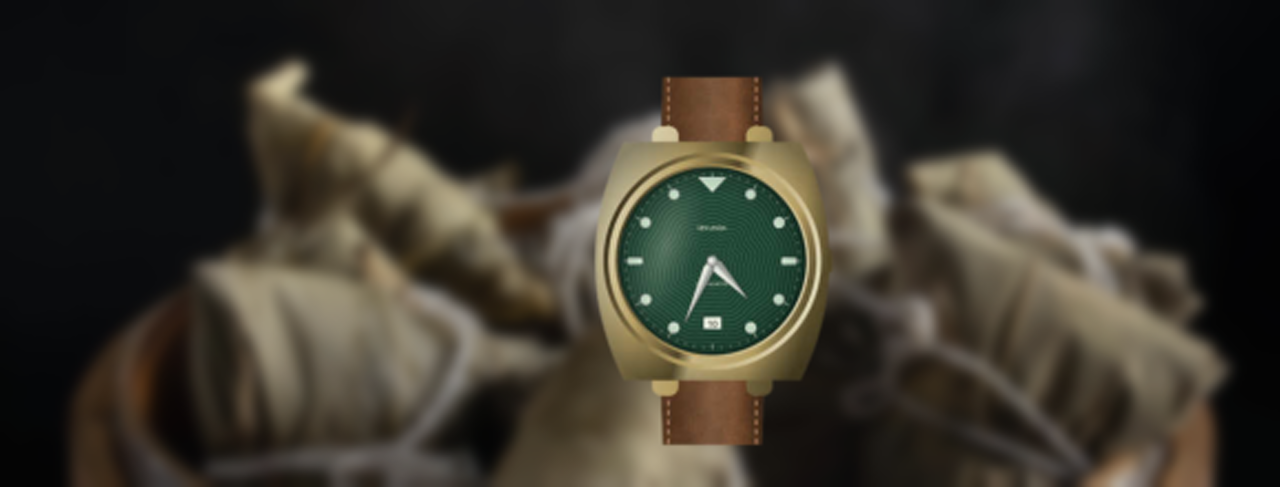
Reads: 4:34
